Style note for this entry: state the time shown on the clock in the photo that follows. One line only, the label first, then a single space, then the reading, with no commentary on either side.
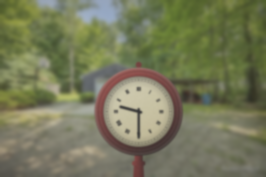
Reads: 9:30
